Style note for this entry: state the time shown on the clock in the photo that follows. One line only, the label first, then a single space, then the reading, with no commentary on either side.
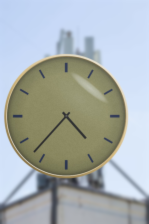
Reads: 4:37
